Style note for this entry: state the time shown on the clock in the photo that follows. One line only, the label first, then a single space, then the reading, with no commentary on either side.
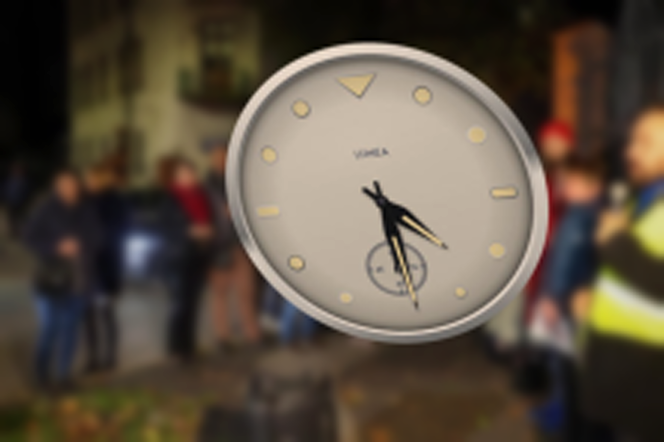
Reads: 4:29
